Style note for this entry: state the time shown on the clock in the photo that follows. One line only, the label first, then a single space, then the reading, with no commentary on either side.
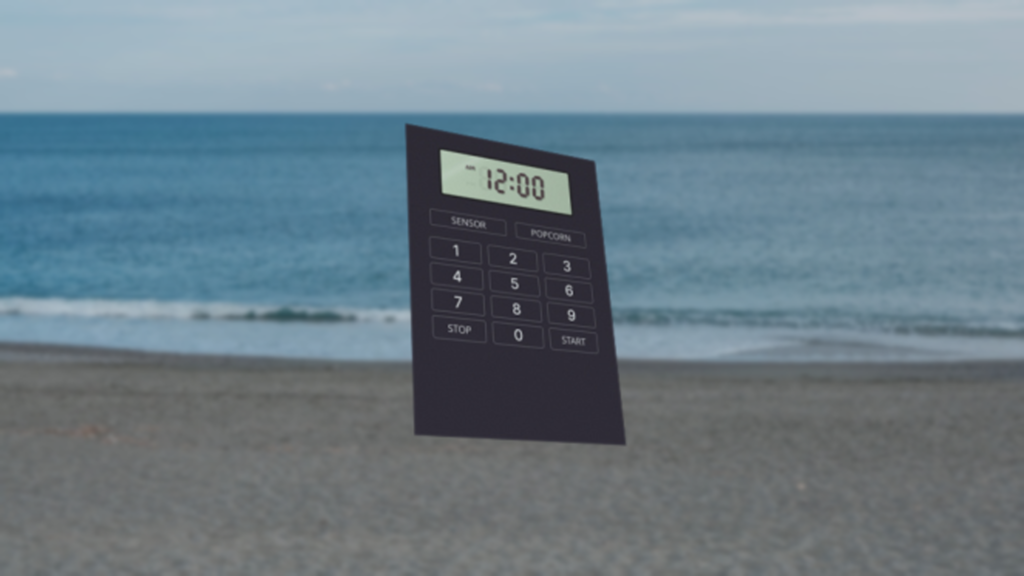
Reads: 12:00
